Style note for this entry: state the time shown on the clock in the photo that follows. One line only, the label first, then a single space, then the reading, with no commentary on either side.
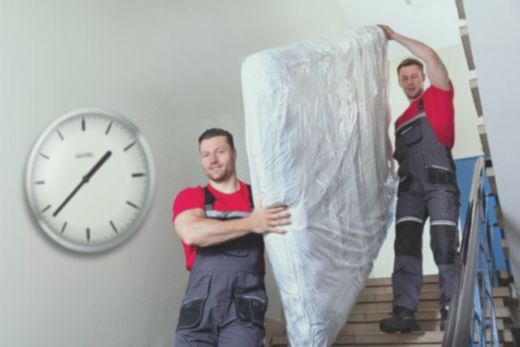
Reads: 1:38
